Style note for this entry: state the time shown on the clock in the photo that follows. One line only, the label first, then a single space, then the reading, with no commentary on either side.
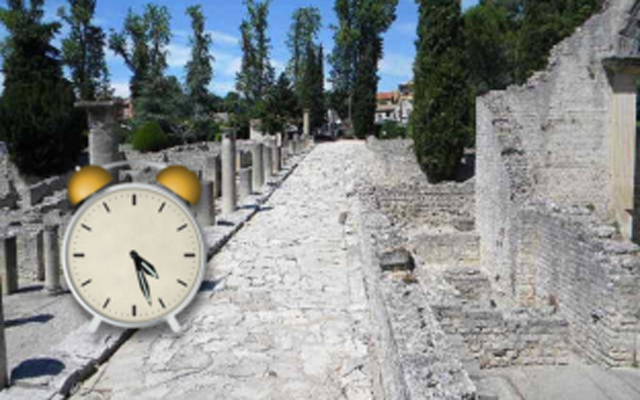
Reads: 4:27
